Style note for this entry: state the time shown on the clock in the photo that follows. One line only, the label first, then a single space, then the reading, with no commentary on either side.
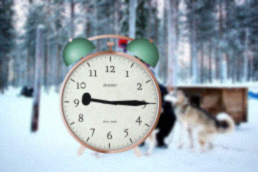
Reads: 9:15
